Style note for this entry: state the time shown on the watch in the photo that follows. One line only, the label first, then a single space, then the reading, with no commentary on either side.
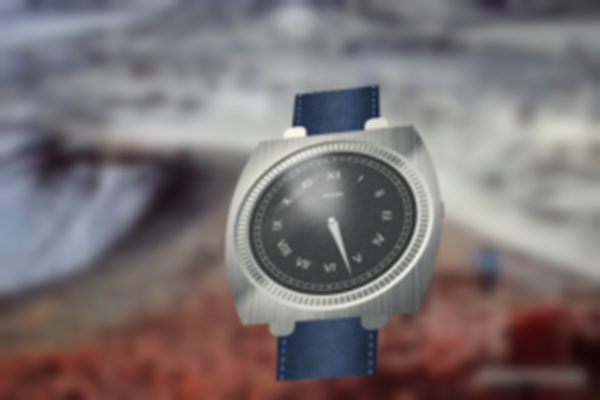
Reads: 5:27
